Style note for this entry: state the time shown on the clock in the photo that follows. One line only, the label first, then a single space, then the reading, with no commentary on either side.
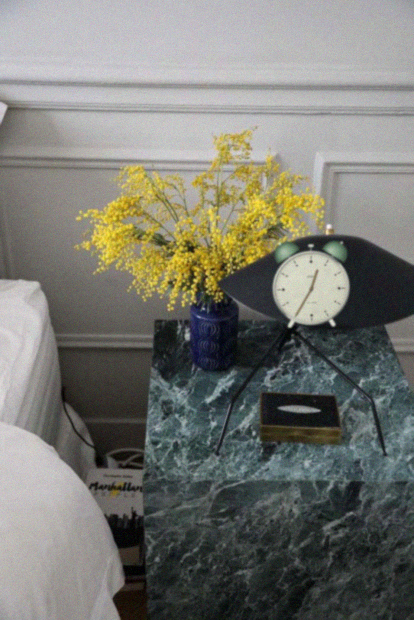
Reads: 12:35
